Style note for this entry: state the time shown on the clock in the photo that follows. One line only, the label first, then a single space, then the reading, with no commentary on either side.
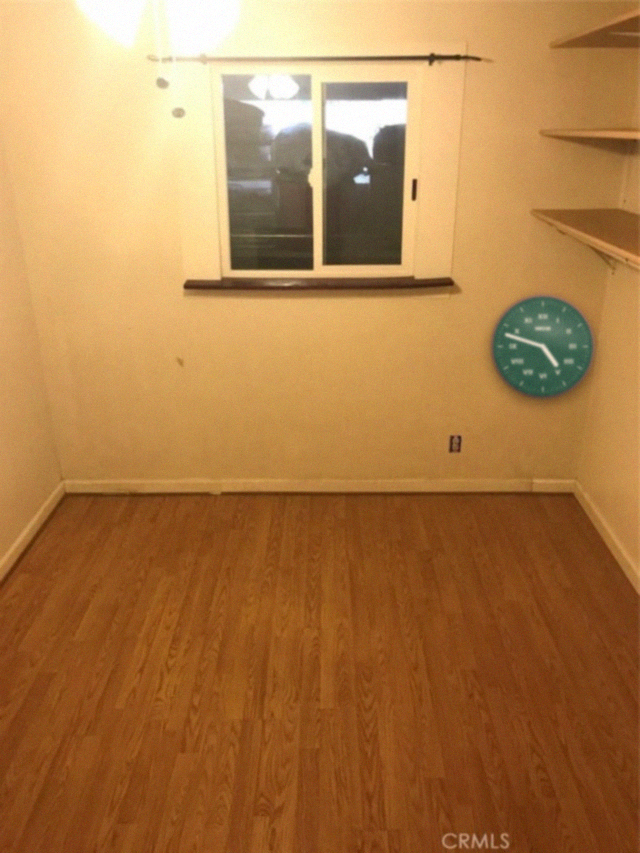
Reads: 4:48
